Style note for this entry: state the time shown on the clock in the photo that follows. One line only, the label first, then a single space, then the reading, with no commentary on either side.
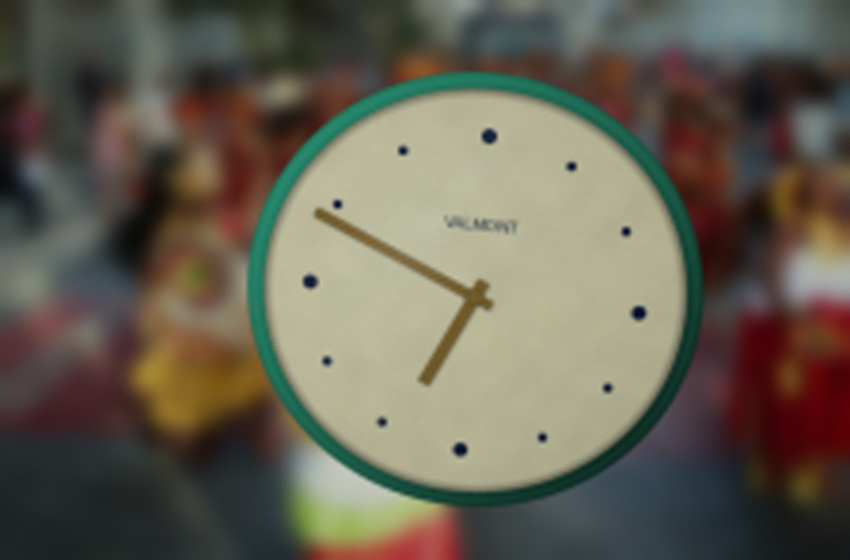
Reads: 6:49
